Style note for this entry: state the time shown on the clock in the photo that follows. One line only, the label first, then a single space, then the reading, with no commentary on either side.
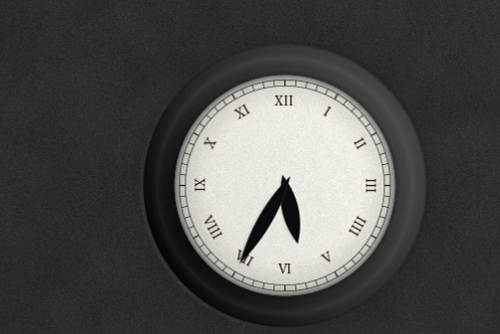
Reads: 5:35
